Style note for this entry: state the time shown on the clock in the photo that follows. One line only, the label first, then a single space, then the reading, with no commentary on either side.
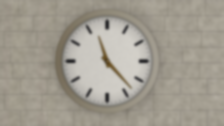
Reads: 11:23
